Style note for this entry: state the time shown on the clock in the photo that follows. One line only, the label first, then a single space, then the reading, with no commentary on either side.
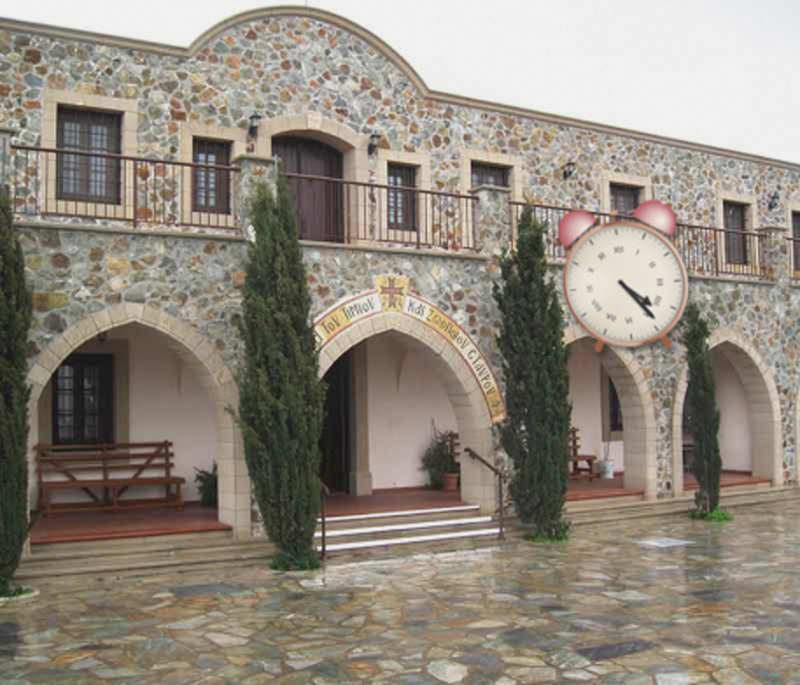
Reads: 4:24
